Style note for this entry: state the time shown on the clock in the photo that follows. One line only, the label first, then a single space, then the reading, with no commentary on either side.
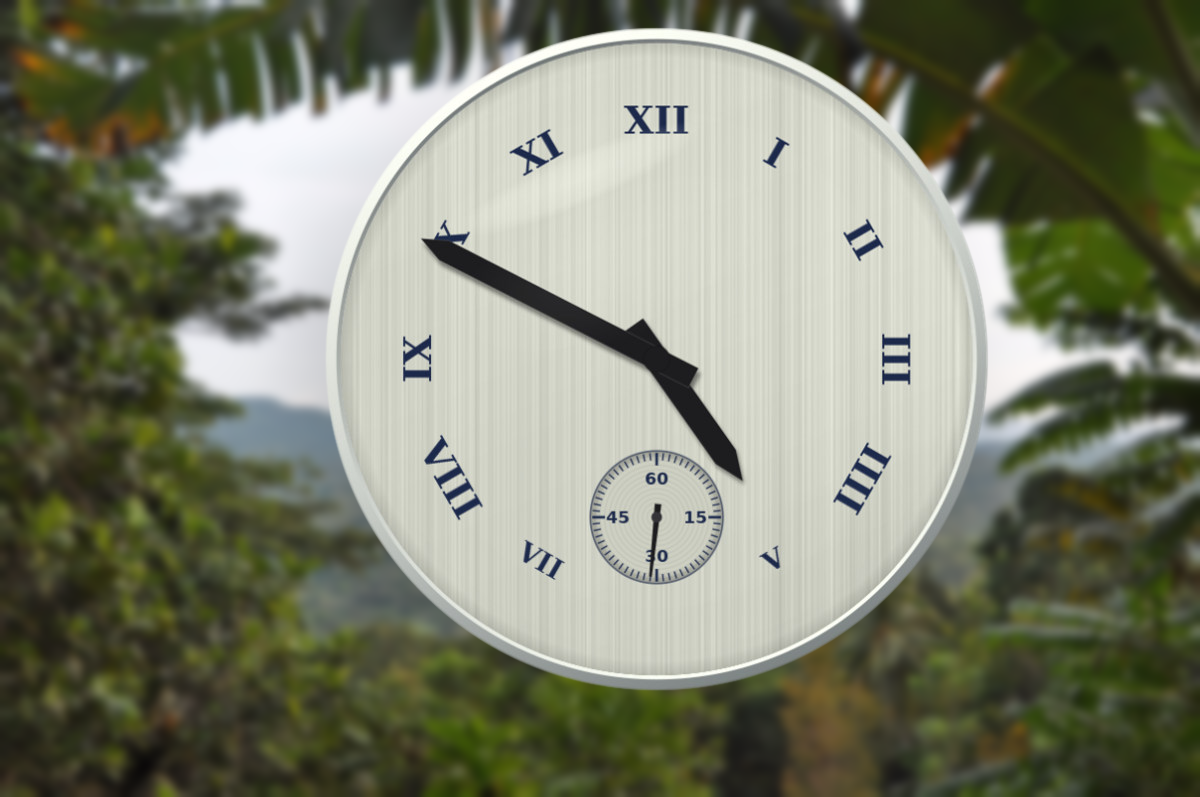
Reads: 4:49:31
